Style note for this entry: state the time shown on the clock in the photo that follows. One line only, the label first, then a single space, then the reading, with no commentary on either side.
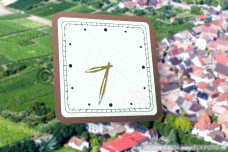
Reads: 8:33
